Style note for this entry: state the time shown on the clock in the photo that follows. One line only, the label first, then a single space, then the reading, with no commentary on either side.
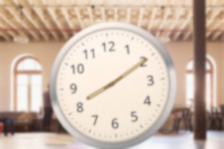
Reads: 8:10
